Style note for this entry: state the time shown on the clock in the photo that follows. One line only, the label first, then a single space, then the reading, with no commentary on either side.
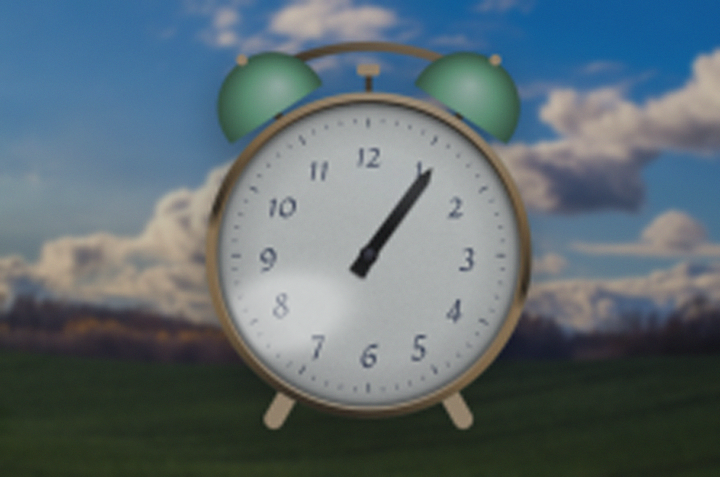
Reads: 1:06
